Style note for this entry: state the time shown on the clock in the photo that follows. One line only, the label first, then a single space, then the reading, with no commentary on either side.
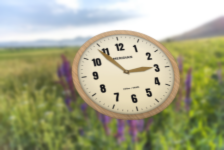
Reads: 2:54
